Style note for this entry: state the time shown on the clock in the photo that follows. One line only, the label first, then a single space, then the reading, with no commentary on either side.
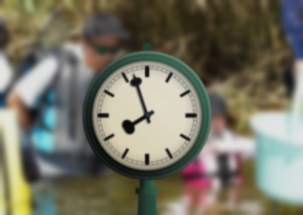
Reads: 7:57
